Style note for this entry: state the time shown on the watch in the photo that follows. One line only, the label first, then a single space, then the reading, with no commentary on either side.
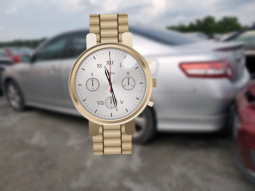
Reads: 11:28
